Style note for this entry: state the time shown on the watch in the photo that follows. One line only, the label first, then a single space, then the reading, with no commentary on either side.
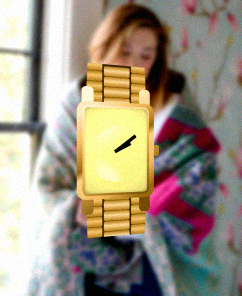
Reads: 2:09
